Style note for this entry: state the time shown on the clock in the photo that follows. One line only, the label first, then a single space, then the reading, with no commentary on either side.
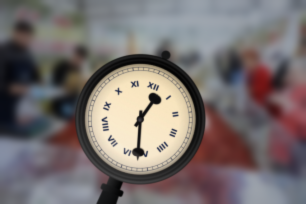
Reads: 12:27
